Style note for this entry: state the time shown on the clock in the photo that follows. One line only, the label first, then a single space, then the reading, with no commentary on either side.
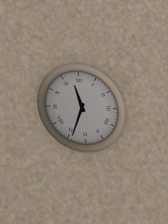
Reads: 11:34
